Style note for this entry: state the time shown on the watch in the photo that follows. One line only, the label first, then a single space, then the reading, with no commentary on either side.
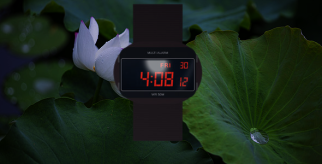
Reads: 4:08:12
